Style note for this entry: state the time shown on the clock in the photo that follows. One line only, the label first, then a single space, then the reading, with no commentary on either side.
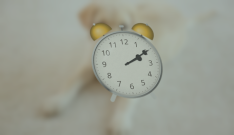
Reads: 2:10
